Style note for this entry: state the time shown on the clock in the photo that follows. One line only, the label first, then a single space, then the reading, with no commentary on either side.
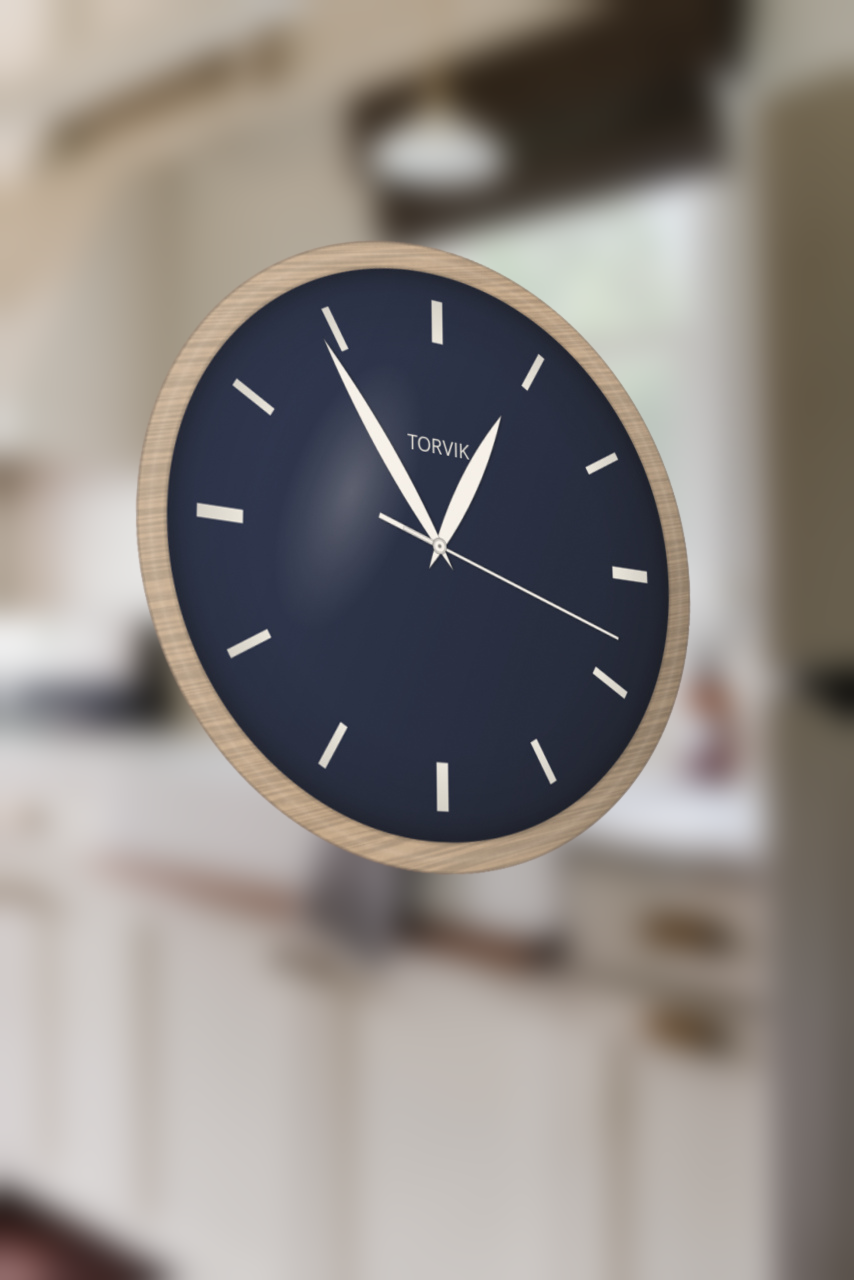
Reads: 12:54:18
